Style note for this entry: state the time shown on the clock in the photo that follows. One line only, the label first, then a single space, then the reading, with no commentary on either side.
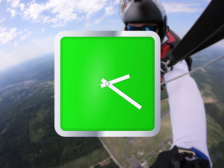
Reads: 2:21
